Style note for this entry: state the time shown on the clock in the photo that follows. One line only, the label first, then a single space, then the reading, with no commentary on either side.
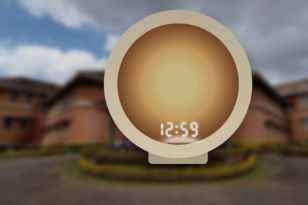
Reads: 12:59
